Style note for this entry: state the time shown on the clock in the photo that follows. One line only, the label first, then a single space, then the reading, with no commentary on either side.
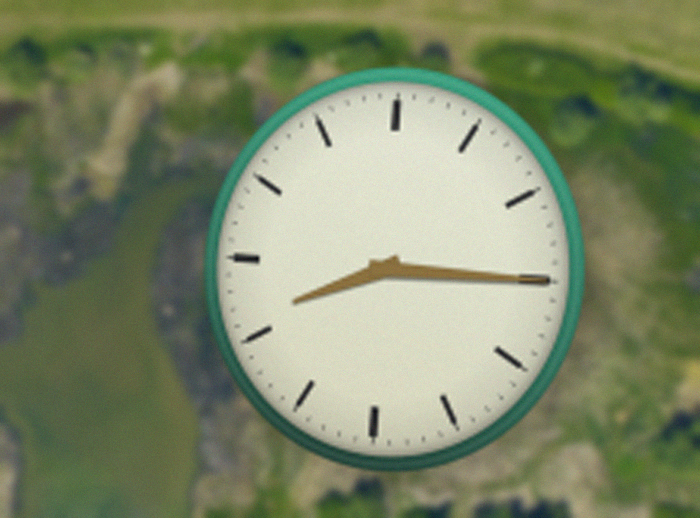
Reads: 8:15
